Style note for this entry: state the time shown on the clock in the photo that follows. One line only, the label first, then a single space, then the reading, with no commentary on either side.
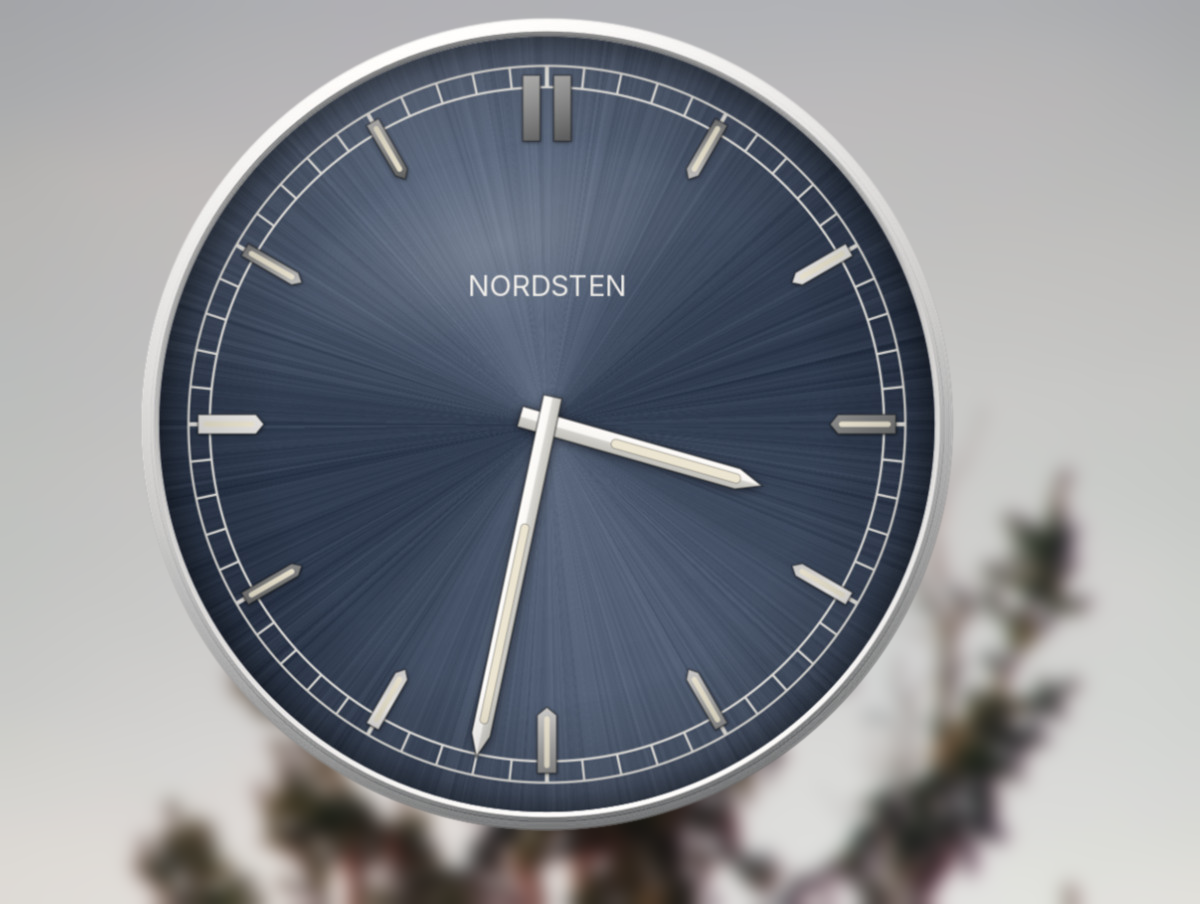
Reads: 3:32
